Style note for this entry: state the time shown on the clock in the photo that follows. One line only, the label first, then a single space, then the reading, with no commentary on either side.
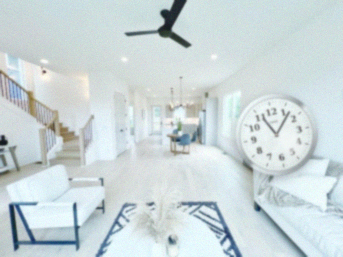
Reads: 11:07
